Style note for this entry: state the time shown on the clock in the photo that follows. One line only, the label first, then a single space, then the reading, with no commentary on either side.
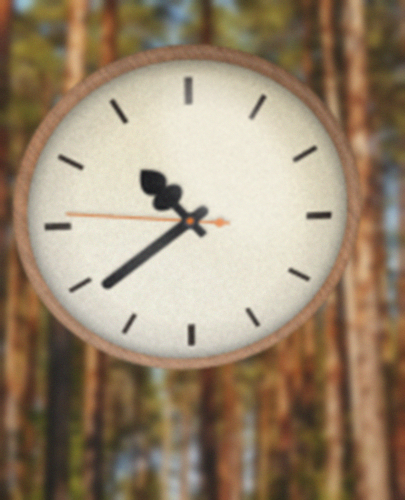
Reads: 10:38:46
